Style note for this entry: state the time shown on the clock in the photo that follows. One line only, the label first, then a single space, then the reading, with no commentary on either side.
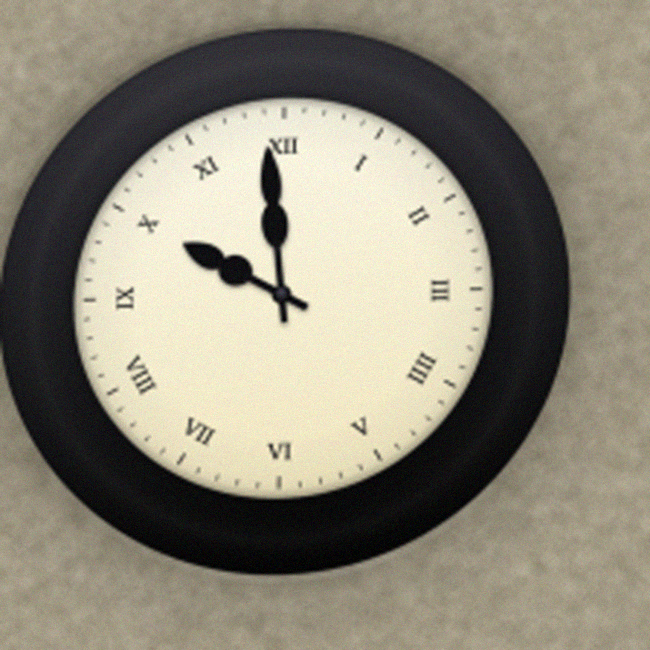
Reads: 9:59
